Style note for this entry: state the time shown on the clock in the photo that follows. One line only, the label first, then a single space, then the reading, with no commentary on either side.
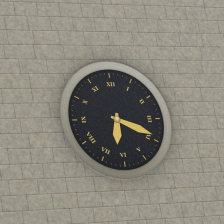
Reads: 6:19
